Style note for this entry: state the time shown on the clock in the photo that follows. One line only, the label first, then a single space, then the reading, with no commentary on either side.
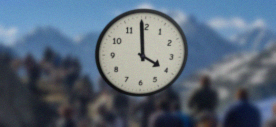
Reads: 3:59
